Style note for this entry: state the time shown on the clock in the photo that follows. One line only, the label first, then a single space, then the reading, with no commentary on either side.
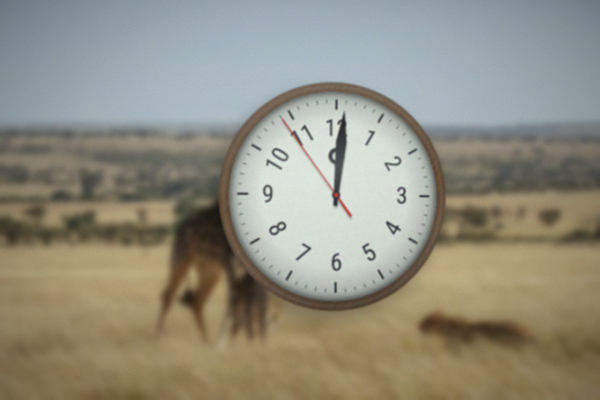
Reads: 12:00:54
